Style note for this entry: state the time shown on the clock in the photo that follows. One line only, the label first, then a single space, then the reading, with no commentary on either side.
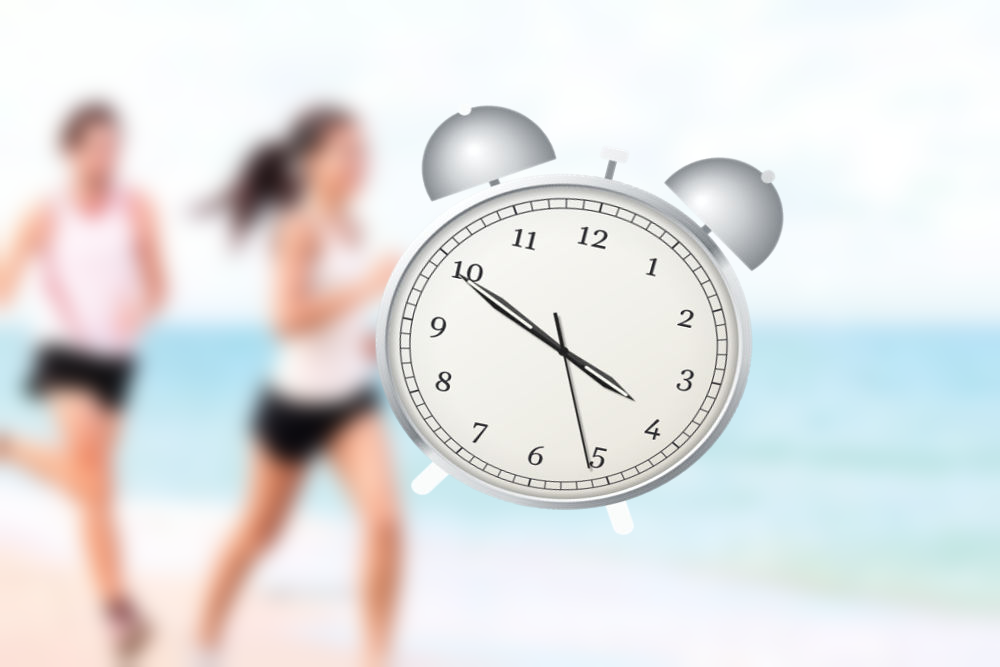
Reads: 3:49:26
